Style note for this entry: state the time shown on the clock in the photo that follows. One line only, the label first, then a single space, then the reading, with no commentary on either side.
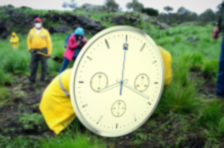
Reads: 8:19
